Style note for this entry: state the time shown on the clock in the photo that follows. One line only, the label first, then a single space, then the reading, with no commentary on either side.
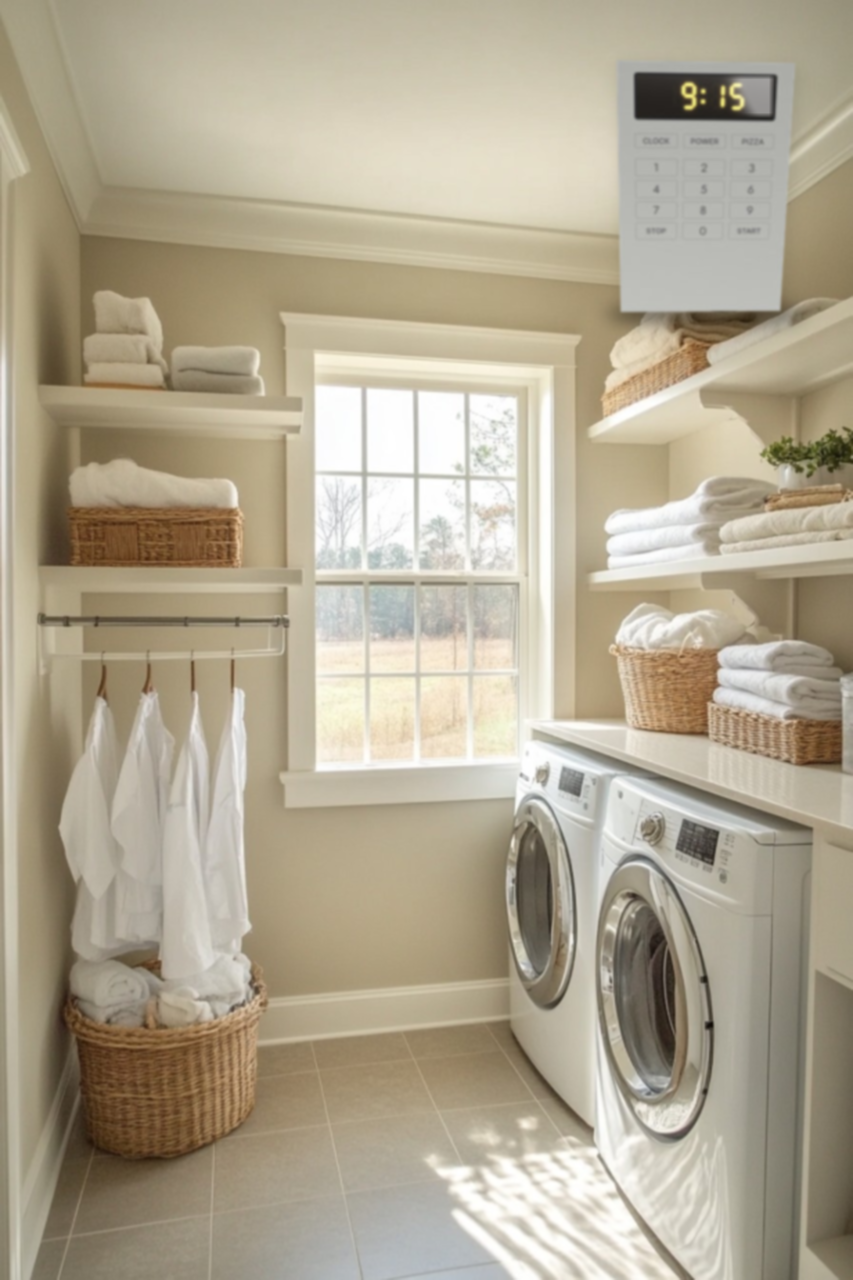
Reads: 9:15
